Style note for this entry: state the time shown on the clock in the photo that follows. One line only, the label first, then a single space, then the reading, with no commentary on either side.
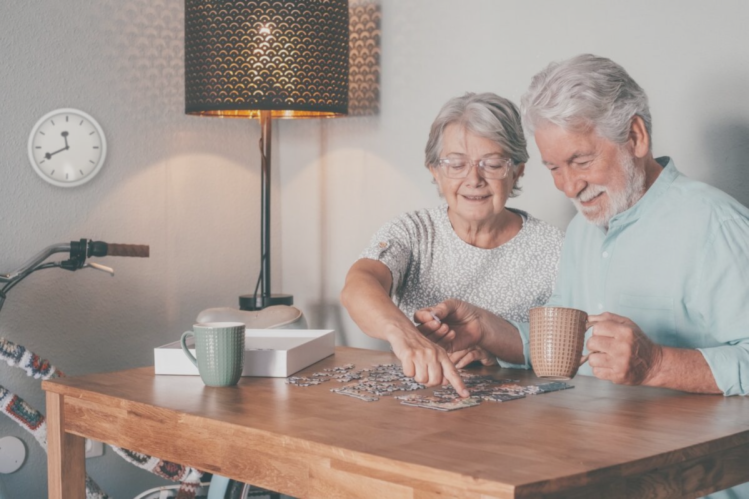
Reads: 11:41
